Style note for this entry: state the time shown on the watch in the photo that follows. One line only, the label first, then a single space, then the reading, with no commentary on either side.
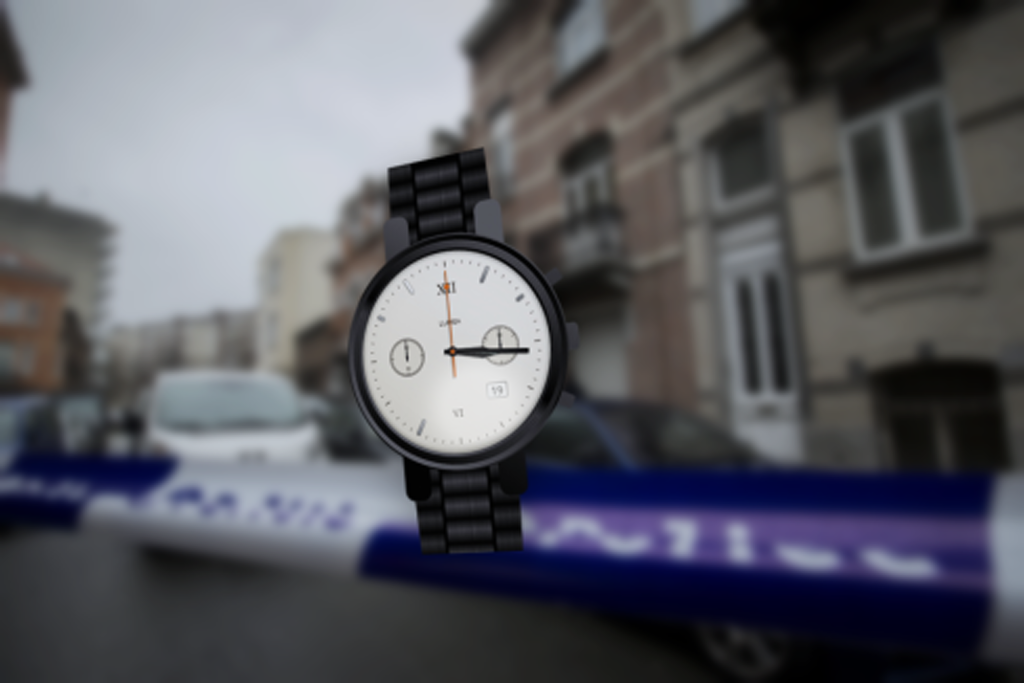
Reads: 3:16
